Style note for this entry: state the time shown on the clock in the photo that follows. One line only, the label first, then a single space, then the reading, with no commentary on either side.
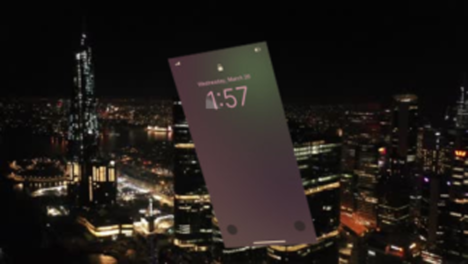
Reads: 1:57
